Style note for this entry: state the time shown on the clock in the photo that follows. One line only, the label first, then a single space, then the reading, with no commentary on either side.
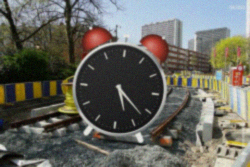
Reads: 5:22
